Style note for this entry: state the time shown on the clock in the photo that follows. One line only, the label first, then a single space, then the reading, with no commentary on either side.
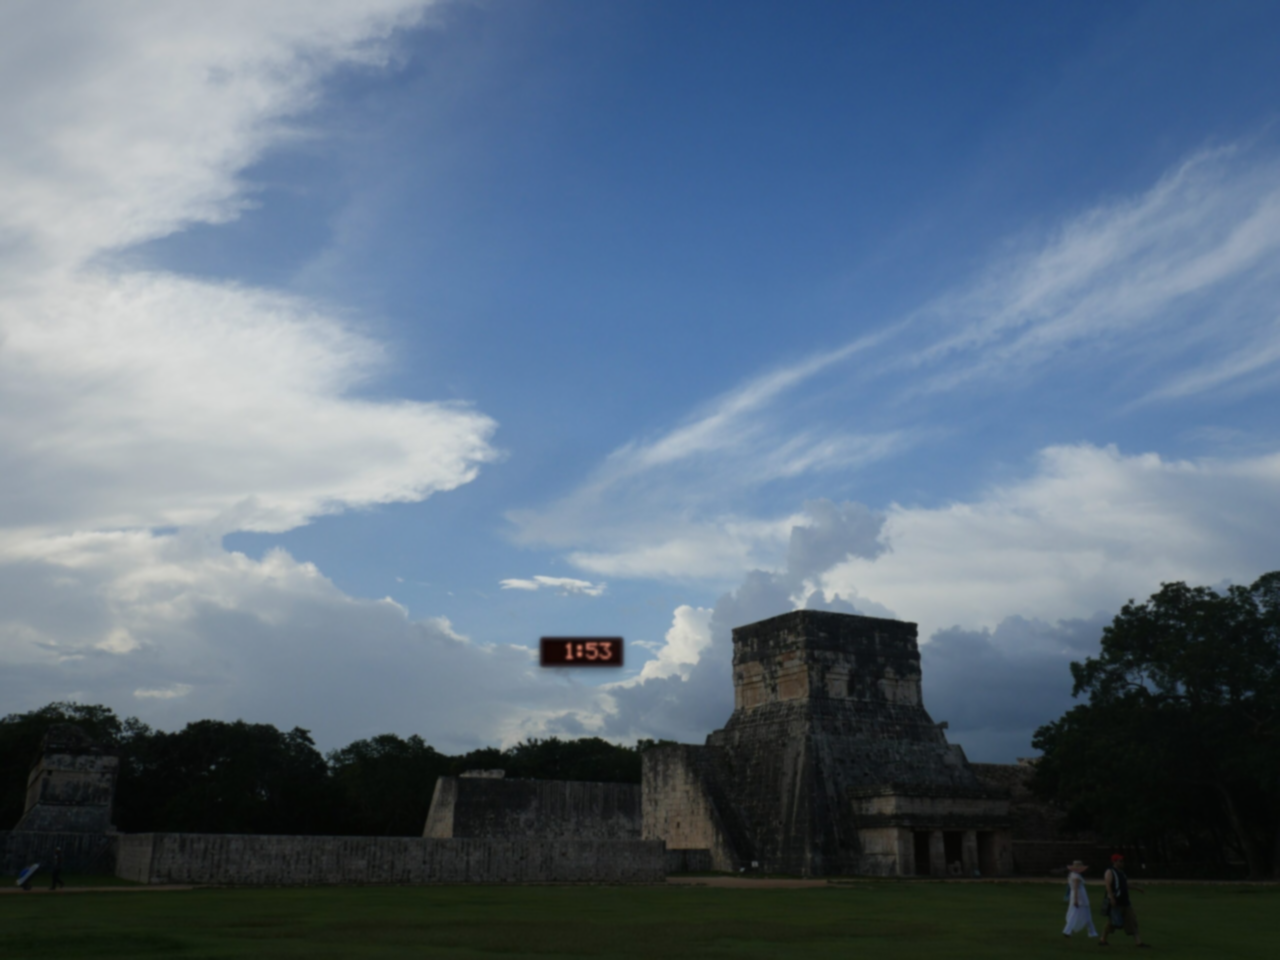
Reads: 1:53
